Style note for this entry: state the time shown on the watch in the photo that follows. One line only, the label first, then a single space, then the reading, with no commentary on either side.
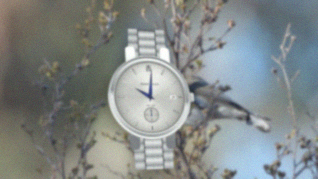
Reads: 10:01
